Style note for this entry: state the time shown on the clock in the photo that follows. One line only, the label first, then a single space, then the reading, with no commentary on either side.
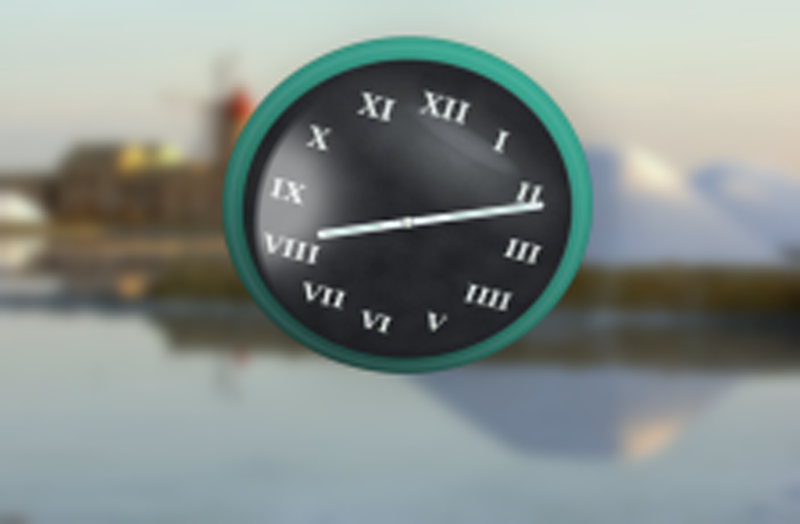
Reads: 8:11
